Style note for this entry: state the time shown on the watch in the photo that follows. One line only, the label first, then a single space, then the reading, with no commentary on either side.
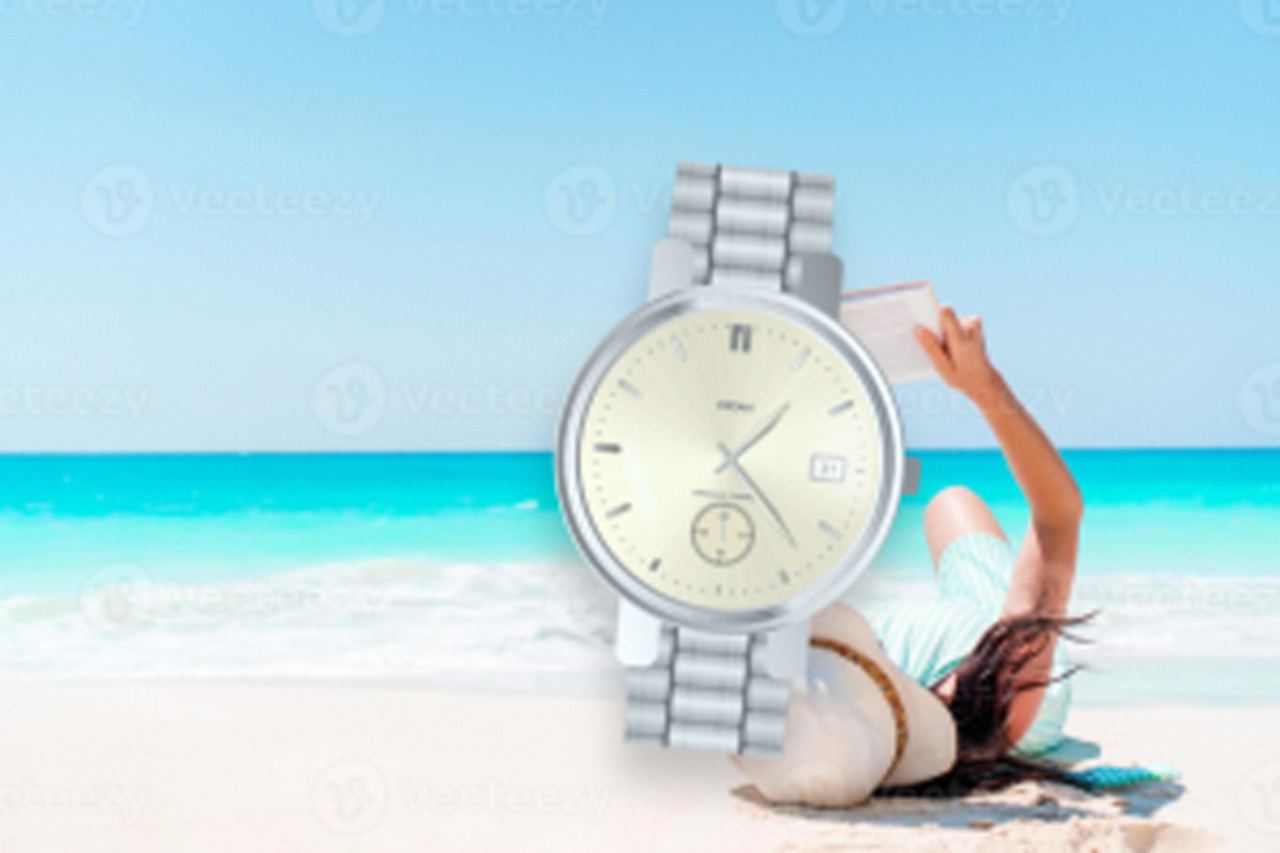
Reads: 1:23
